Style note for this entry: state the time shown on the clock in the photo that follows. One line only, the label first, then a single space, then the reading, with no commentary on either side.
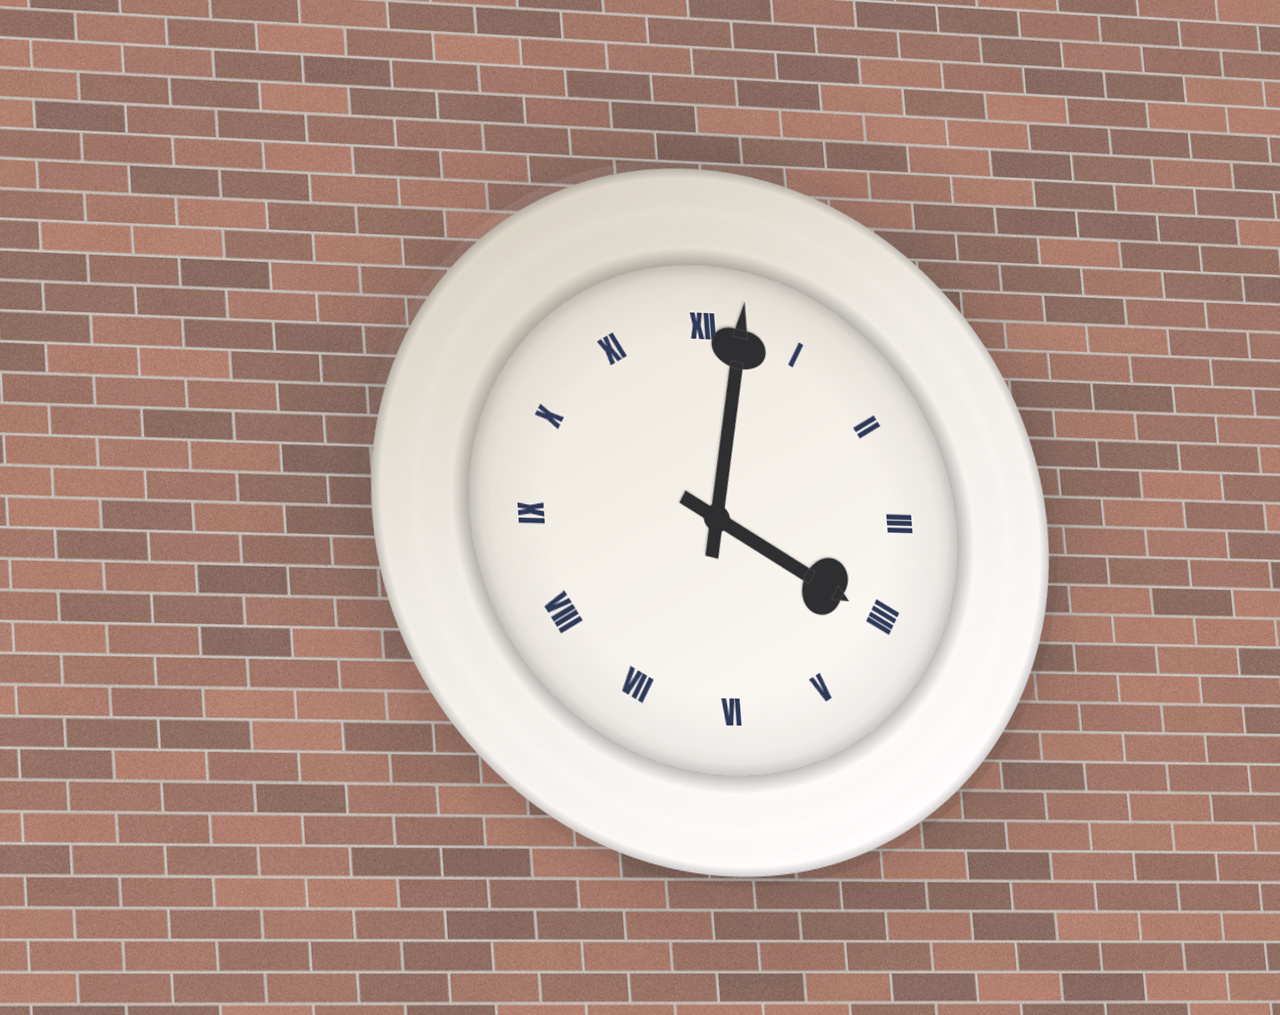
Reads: 4:02
